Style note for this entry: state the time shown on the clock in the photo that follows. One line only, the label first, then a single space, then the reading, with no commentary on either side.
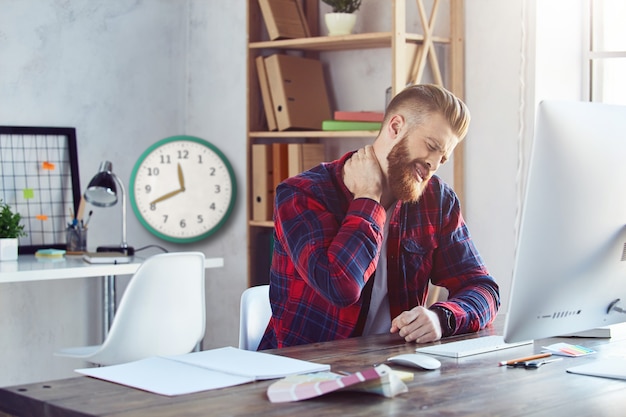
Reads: 11:41
